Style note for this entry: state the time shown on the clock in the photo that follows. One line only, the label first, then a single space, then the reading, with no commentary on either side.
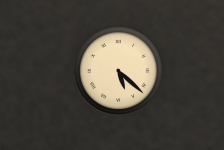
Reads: 5:22
